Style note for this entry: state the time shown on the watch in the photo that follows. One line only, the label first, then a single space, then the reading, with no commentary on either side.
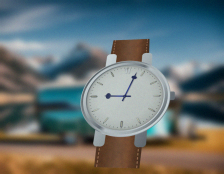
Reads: 9:03
